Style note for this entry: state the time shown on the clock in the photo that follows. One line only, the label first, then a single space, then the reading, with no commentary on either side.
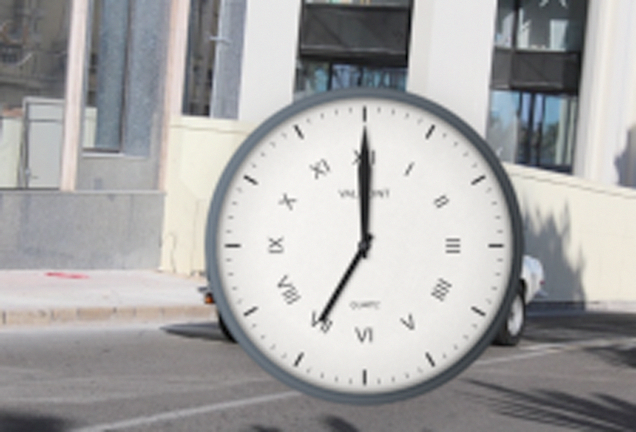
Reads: 7:00
